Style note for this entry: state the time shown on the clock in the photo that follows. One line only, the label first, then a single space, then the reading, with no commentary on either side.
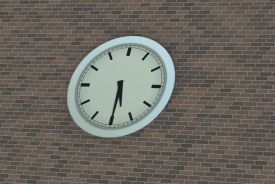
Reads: 5:30
